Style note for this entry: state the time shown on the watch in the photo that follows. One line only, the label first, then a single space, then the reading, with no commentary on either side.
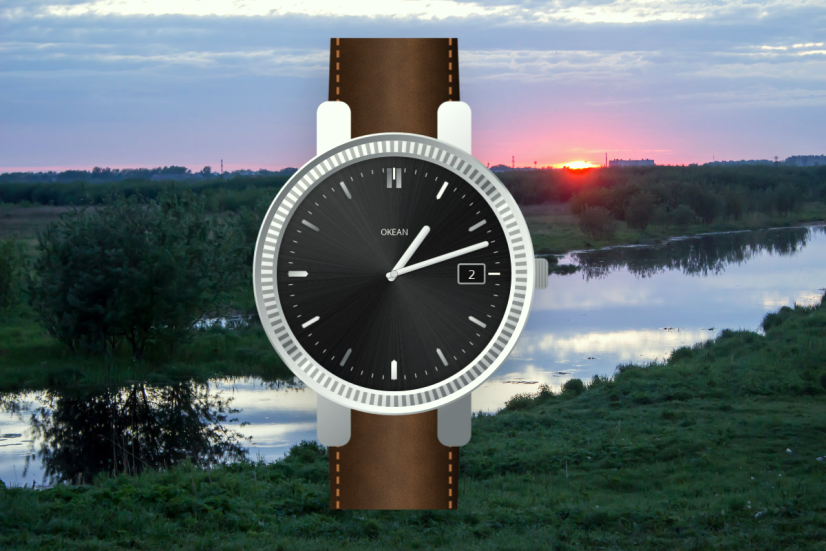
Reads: 1:12
